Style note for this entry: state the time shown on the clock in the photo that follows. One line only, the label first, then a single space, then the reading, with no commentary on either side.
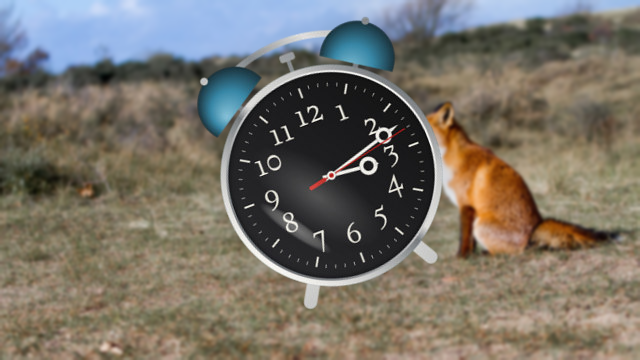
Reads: 3:12:13
